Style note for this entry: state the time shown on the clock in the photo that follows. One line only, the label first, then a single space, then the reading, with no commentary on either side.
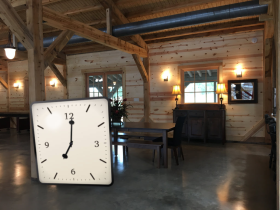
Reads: 7:01
